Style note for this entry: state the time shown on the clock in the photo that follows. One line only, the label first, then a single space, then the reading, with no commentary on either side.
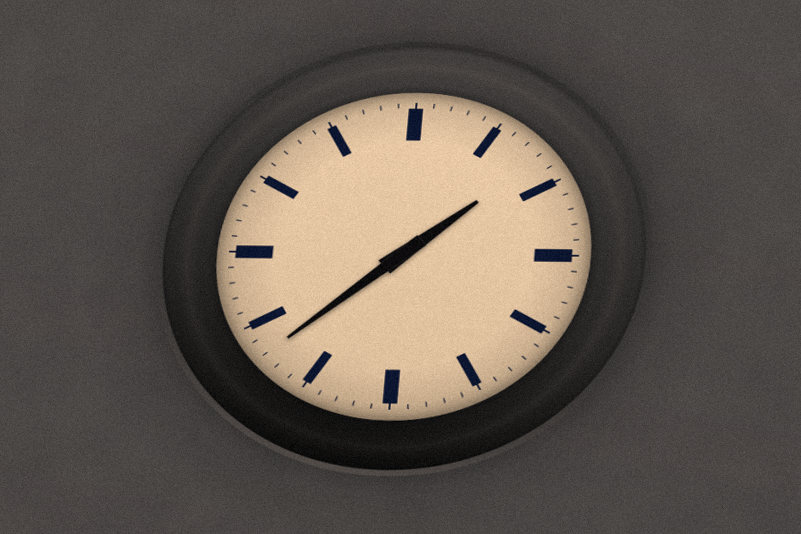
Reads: 1:38
